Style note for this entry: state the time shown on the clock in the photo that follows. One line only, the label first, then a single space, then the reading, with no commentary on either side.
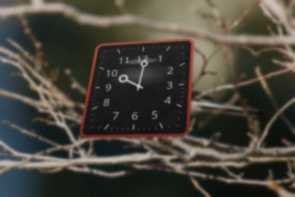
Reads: 10:01
